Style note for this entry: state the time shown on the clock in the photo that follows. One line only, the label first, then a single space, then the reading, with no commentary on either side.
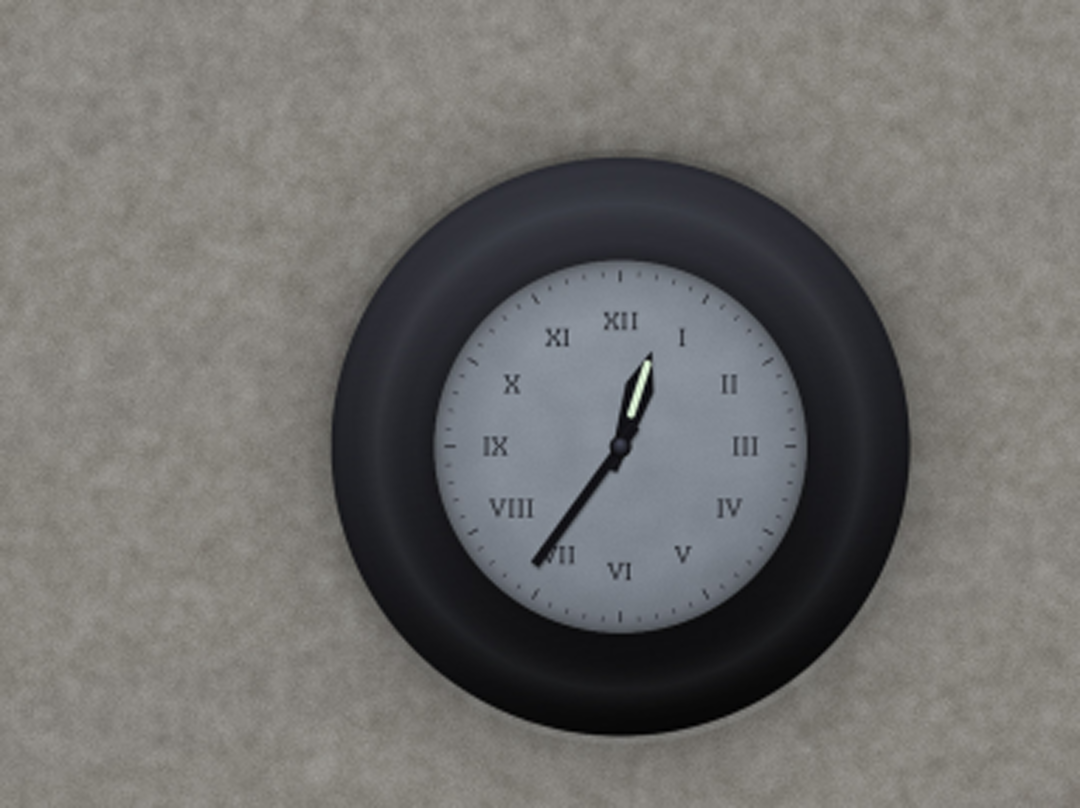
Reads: 12:36
